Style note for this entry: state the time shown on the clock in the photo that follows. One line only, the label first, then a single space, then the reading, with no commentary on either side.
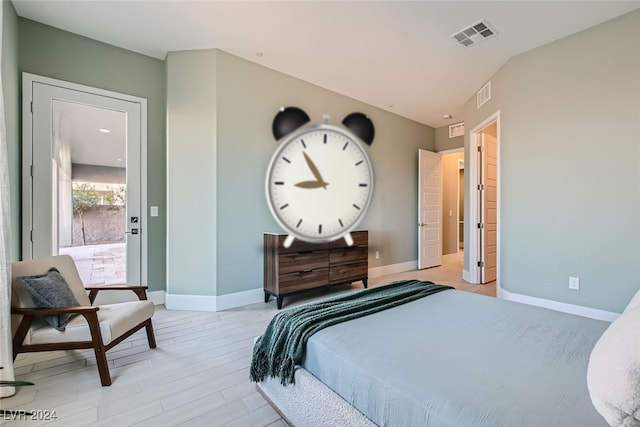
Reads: 8:54
